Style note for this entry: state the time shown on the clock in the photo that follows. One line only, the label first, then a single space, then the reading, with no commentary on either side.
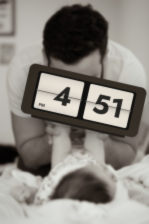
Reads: 4:51
